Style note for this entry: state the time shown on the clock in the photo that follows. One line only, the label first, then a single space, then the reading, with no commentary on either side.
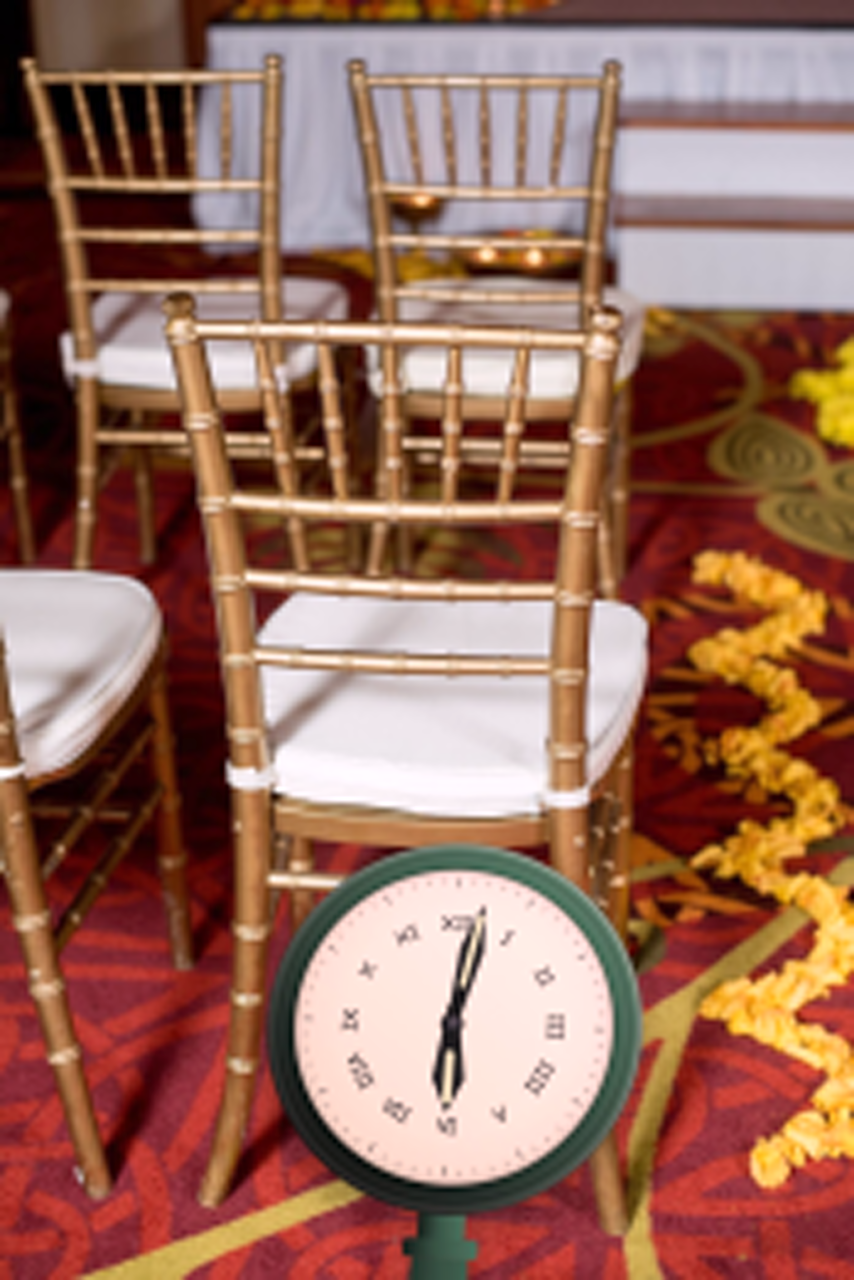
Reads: 6:02
